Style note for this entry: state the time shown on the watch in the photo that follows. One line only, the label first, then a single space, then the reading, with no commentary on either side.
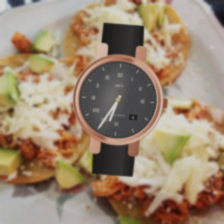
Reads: 6:35
